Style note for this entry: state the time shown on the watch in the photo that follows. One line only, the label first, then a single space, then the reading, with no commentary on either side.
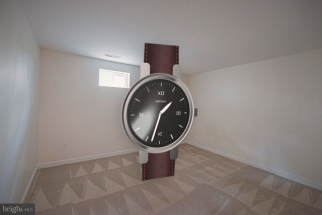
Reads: 1:33
